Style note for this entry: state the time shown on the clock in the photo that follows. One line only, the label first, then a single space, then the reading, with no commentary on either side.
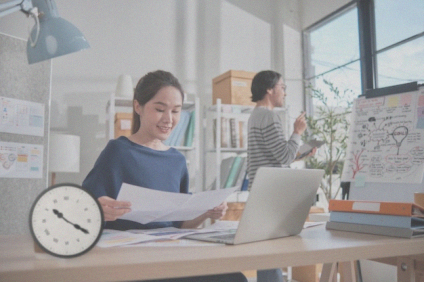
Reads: 10:20
